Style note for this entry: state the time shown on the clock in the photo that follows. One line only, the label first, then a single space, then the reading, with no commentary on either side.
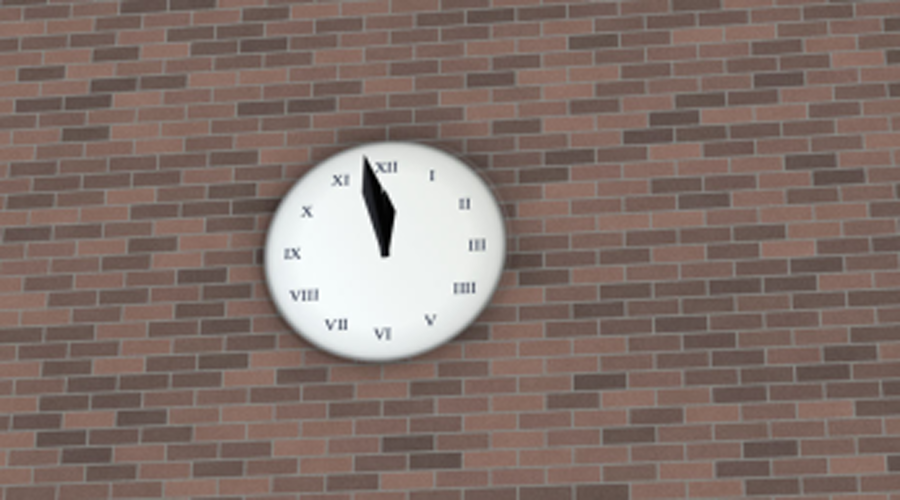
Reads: 11:58
